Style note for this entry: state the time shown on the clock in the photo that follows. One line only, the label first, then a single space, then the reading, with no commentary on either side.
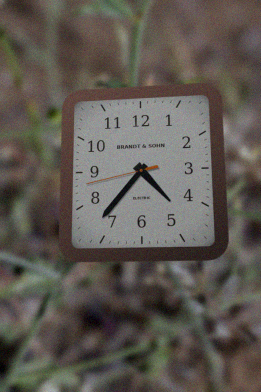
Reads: 4:36:43
